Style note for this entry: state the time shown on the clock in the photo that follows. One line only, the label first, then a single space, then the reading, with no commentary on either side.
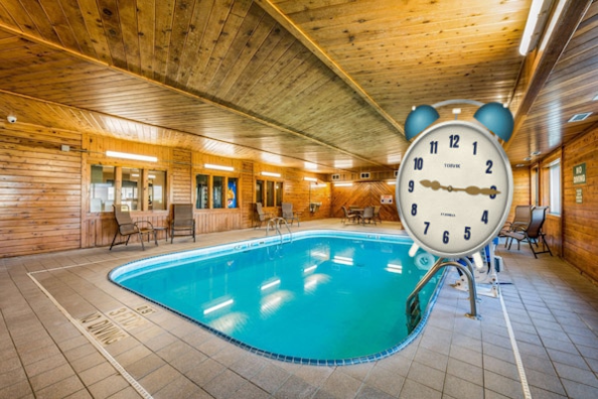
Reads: 9:15
